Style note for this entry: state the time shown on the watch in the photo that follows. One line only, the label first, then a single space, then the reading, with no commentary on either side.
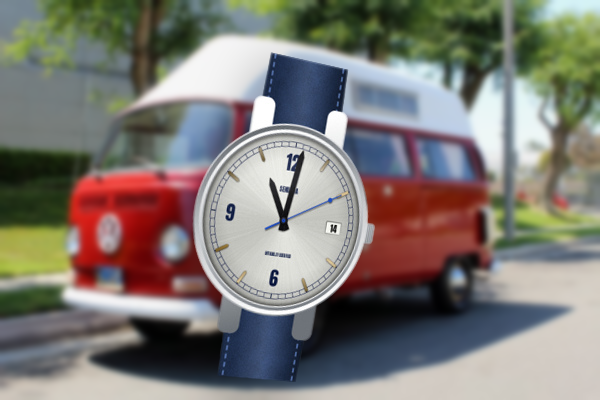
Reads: 11:01:10
